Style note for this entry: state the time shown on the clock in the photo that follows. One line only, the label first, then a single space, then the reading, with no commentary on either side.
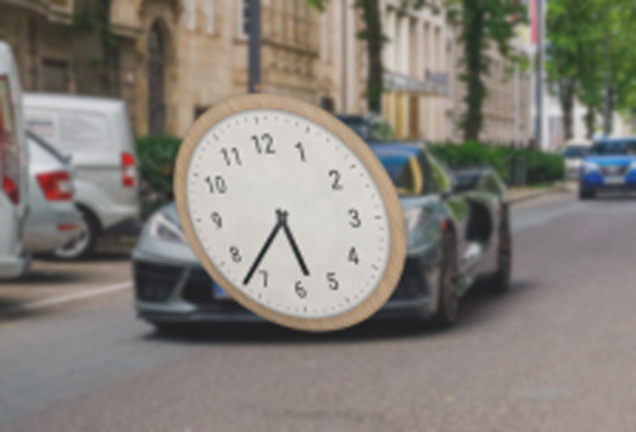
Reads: 5:37
